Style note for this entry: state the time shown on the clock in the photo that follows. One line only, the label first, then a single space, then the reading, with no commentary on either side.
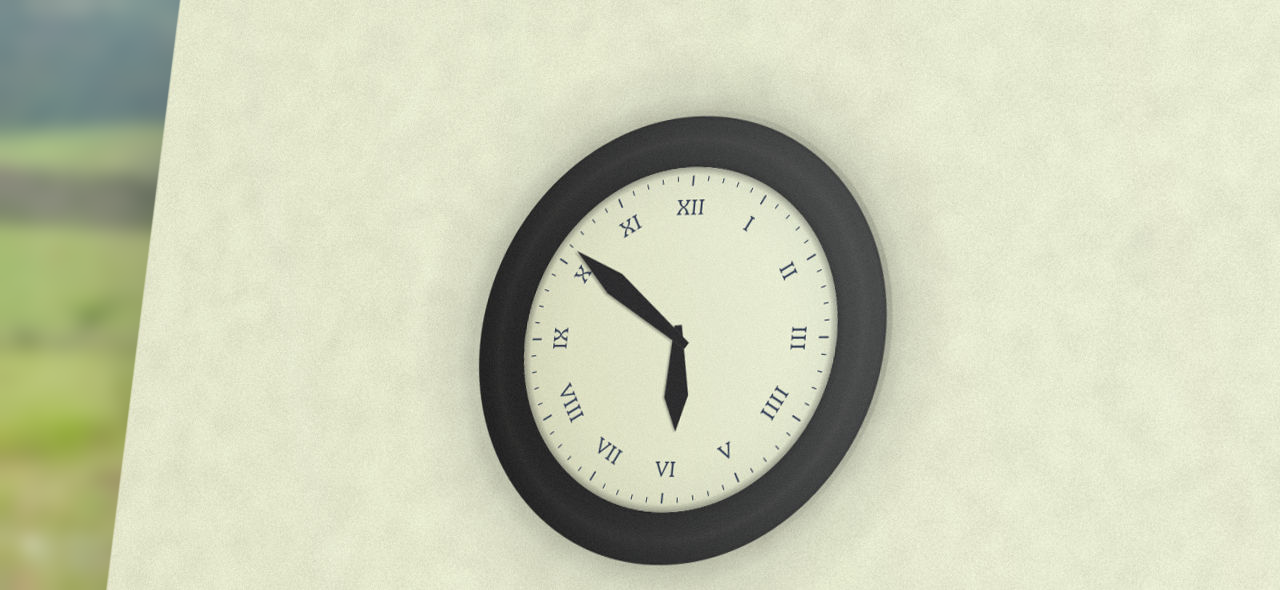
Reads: 5:51
